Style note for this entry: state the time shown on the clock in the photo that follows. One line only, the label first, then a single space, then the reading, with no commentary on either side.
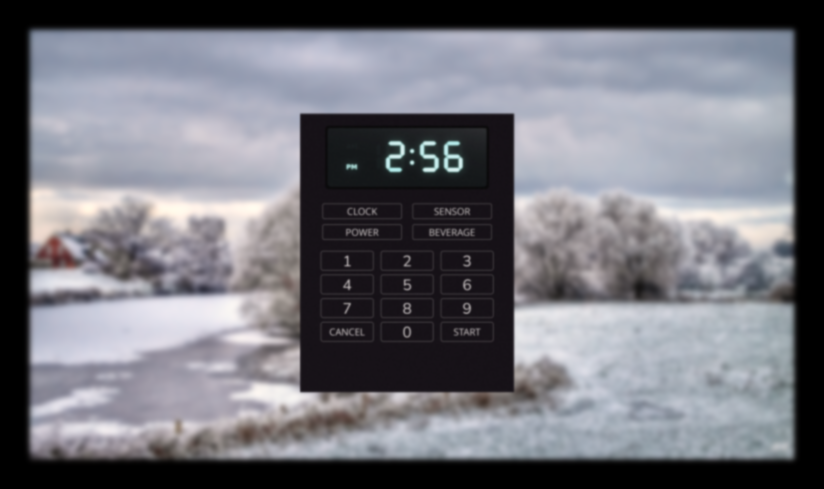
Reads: 2:56
